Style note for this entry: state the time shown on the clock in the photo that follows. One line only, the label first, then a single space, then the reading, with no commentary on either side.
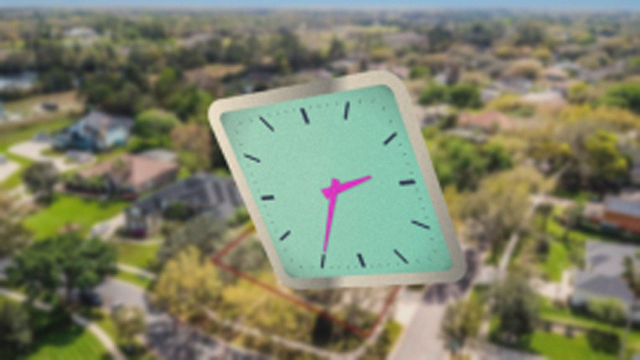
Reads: 2:35
